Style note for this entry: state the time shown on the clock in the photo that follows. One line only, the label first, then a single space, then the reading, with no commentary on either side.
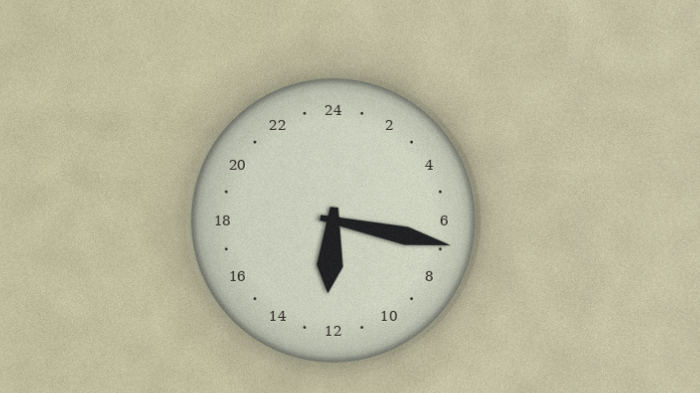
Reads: 12:17
